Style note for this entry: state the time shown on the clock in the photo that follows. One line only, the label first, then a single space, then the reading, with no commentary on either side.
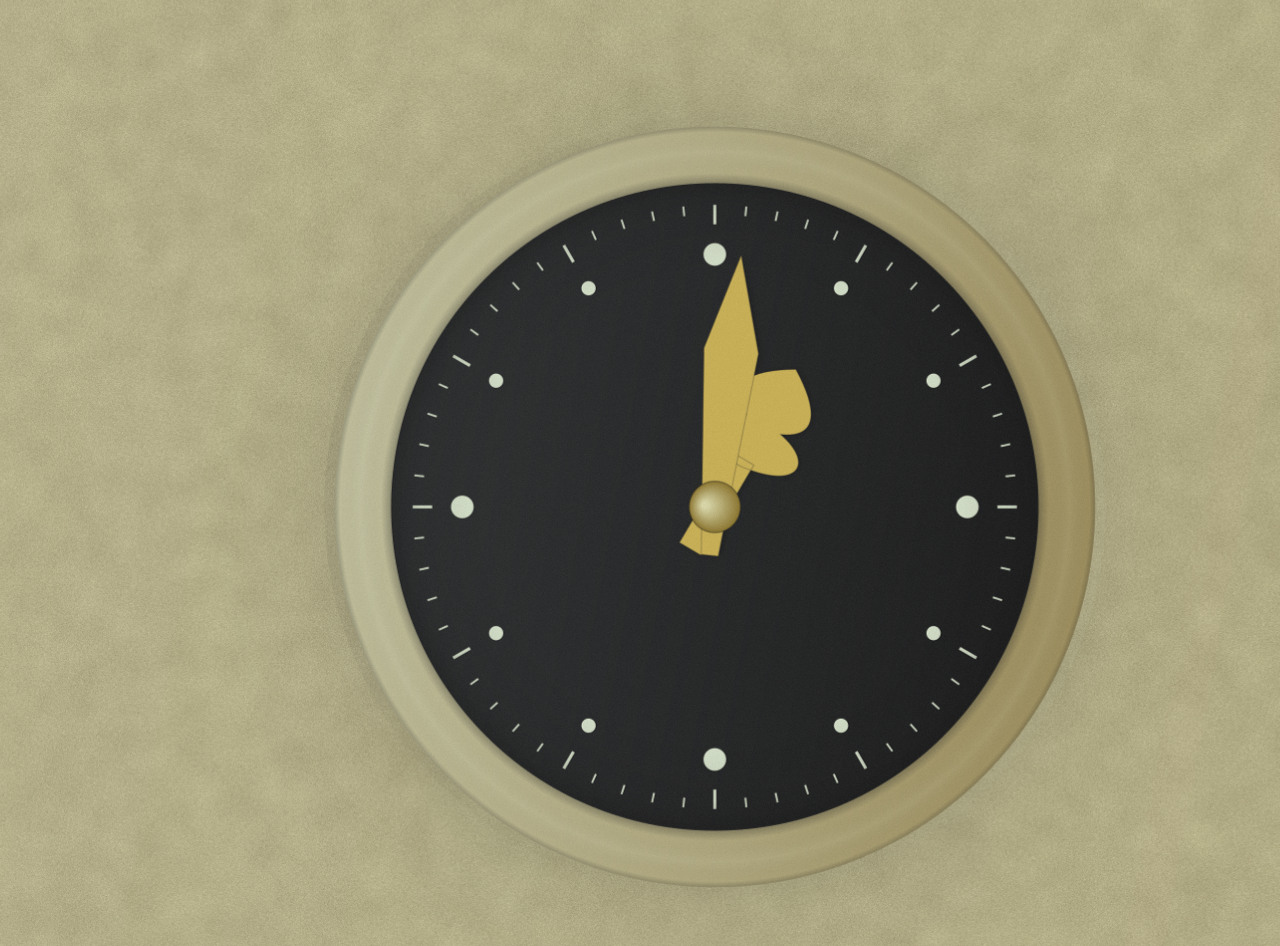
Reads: 1:01
